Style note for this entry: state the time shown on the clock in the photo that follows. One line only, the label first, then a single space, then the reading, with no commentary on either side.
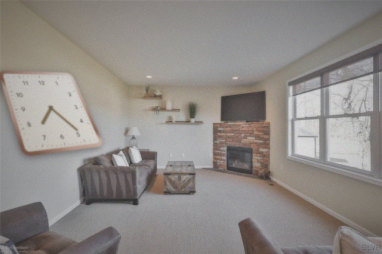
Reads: 7:24
